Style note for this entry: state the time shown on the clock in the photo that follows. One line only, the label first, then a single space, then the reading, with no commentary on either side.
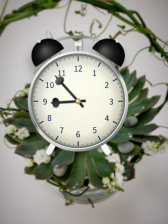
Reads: 8:53
